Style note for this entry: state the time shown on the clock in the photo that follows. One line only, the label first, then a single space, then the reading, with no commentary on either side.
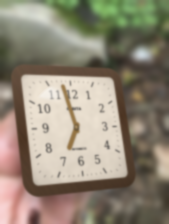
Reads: 6:58
